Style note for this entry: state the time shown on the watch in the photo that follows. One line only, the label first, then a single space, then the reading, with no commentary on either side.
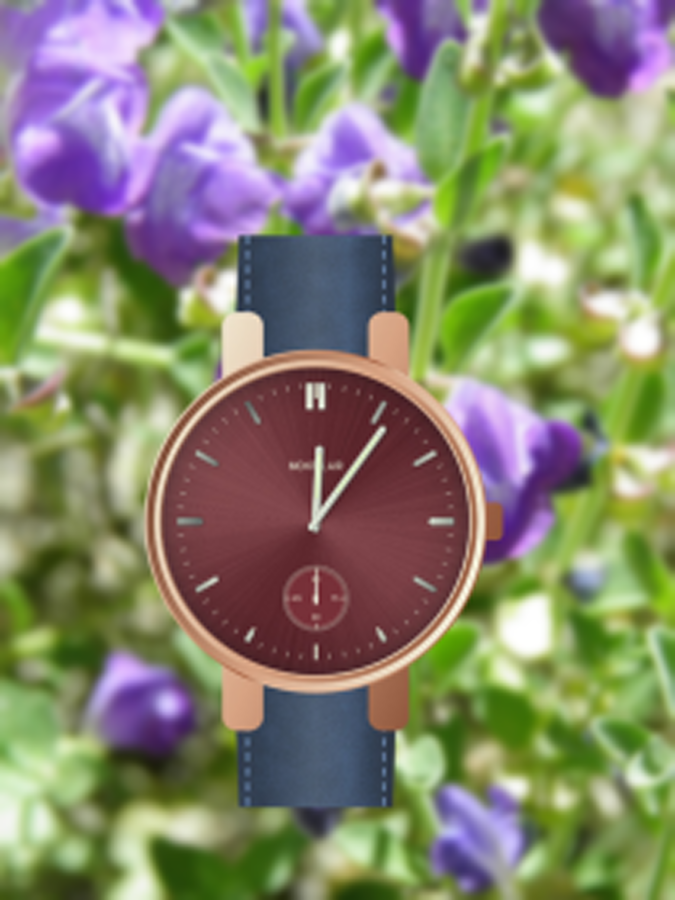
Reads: 12:06
